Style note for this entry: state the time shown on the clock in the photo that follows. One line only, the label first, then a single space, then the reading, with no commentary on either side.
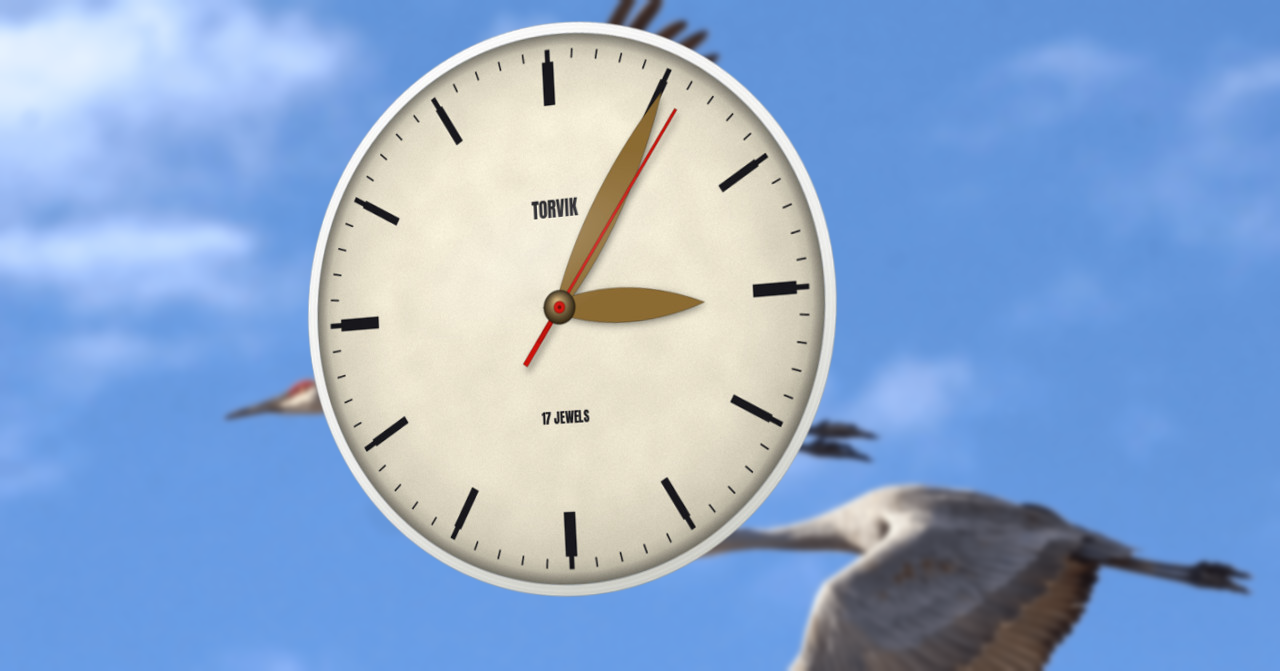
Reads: 3:05:06
